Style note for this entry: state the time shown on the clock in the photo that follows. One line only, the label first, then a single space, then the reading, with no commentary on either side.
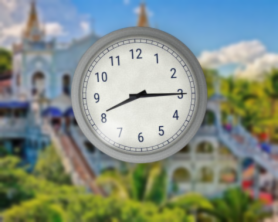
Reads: 8:15
